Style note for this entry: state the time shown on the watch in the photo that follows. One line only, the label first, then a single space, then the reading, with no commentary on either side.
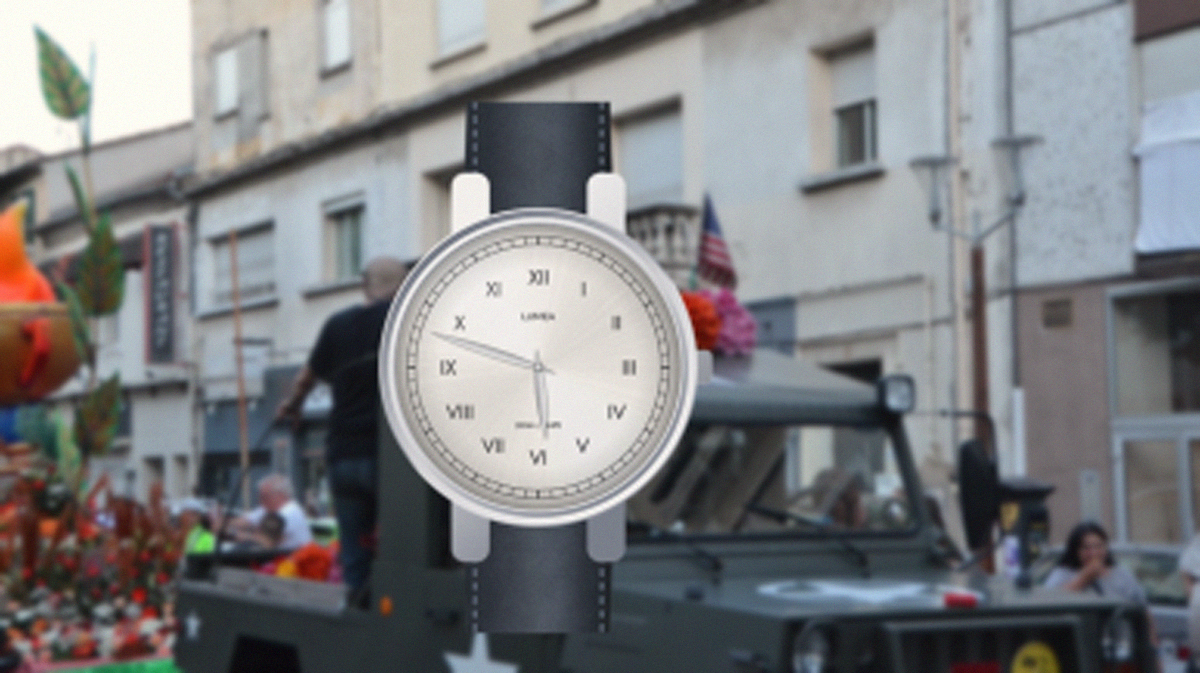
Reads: 5:48
